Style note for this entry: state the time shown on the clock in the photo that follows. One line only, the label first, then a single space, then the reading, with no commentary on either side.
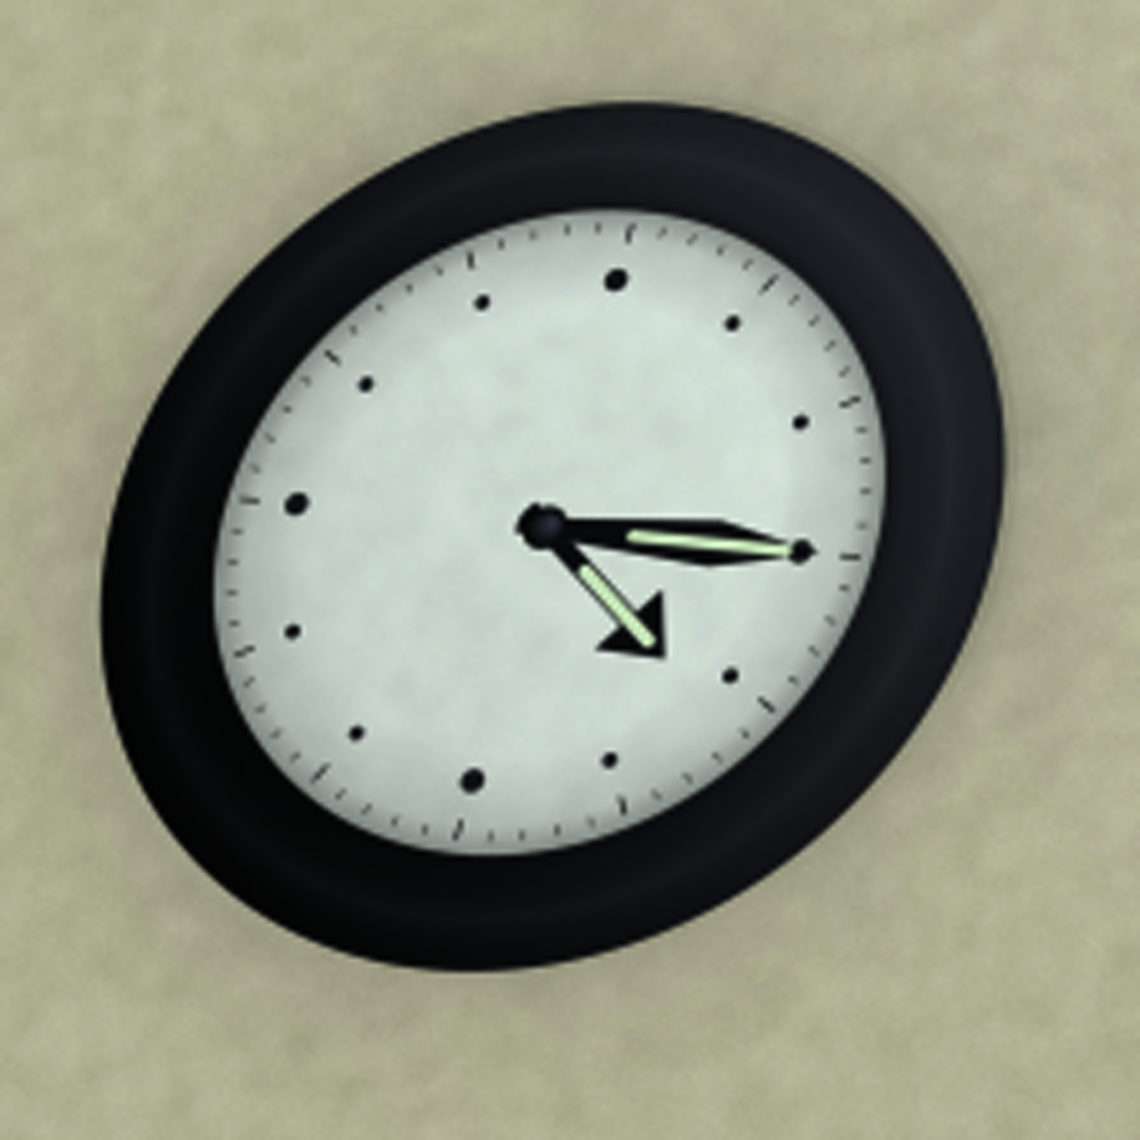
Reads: 4:15
